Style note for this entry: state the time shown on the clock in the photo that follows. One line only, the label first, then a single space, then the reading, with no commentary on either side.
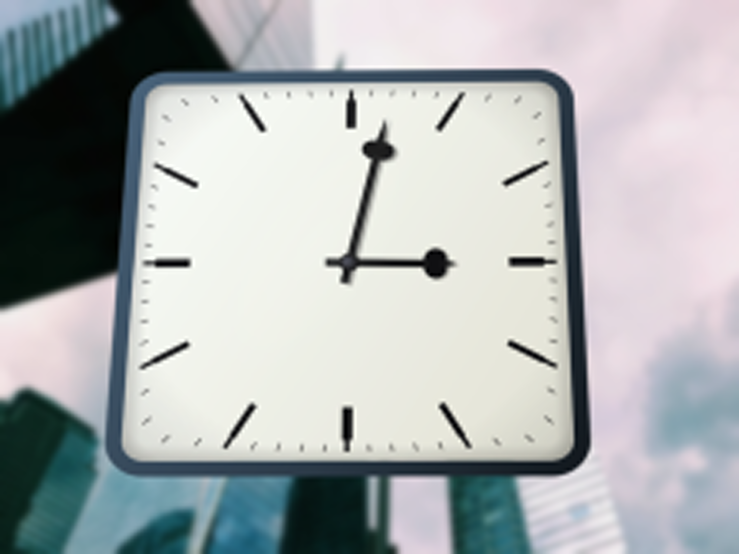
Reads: 3:02
